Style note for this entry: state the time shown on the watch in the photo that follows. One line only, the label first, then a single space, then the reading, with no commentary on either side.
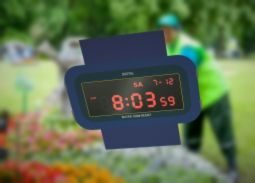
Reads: 8:03:59
